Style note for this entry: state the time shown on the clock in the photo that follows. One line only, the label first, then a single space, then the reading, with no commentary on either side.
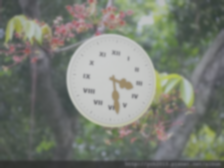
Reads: 3:28
